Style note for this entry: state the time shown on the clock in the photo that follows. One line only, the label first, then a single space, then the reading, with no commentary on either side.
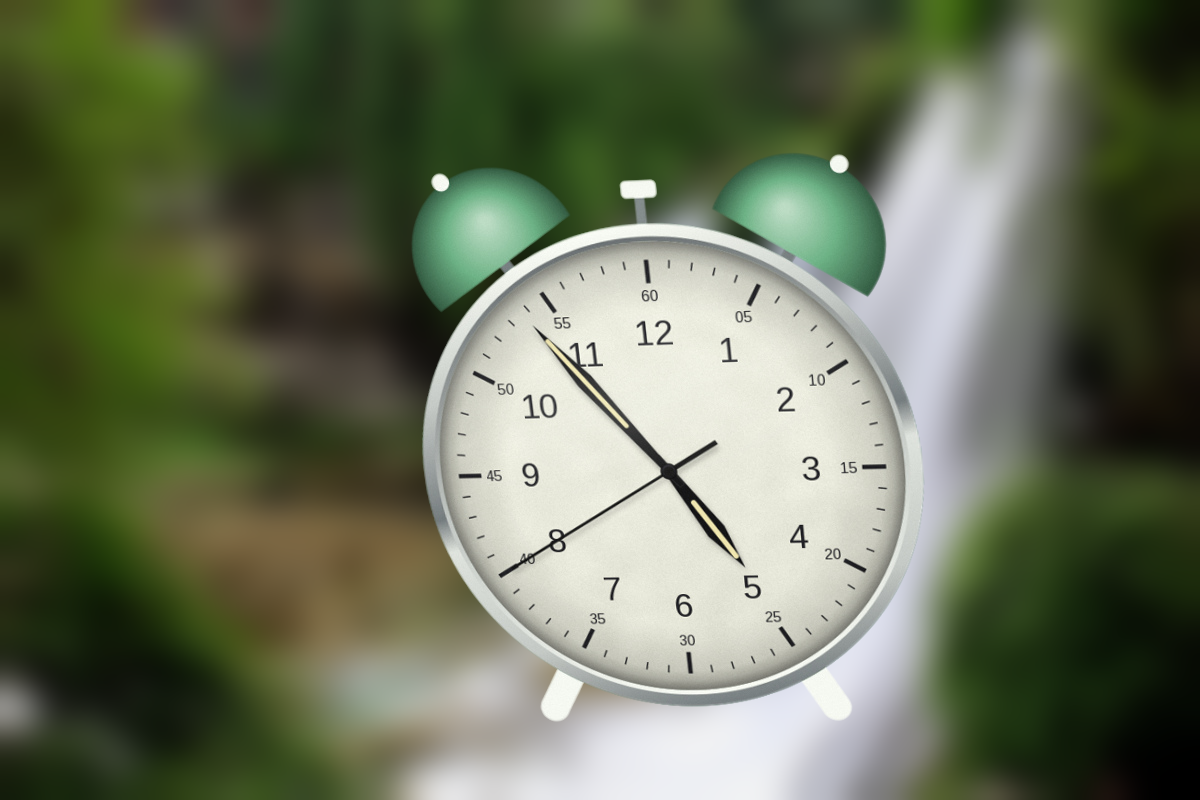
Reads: 4:53:40
